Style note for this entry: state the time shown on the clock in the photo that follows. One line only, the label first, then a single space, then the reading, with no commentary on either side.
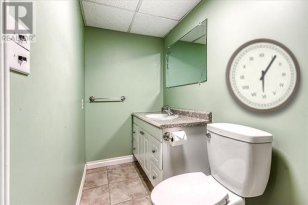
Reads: 6:06
